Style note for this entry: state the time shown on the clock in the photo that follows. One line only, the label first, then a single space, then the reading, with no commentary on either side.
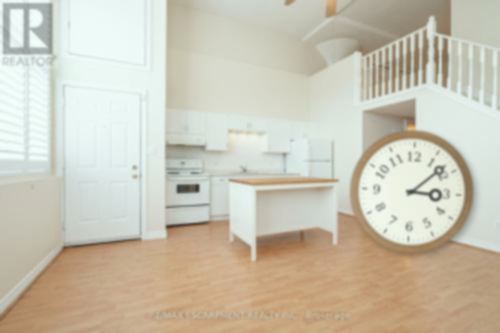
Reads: 3:08
